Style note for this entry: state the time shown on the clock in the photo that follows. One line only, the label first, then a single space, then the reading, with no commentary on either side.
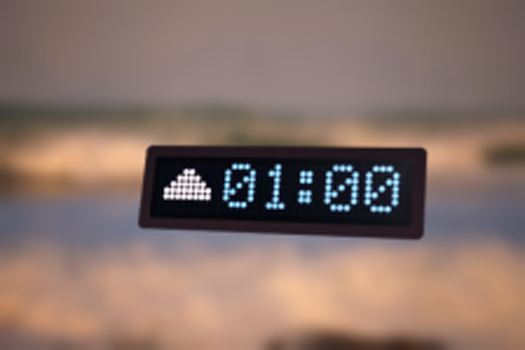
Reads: 1:00
